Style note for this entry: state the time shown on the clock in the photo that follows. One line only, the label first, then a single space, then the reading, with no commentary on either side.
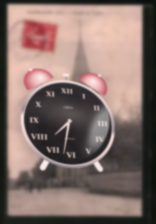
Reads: 7:32
